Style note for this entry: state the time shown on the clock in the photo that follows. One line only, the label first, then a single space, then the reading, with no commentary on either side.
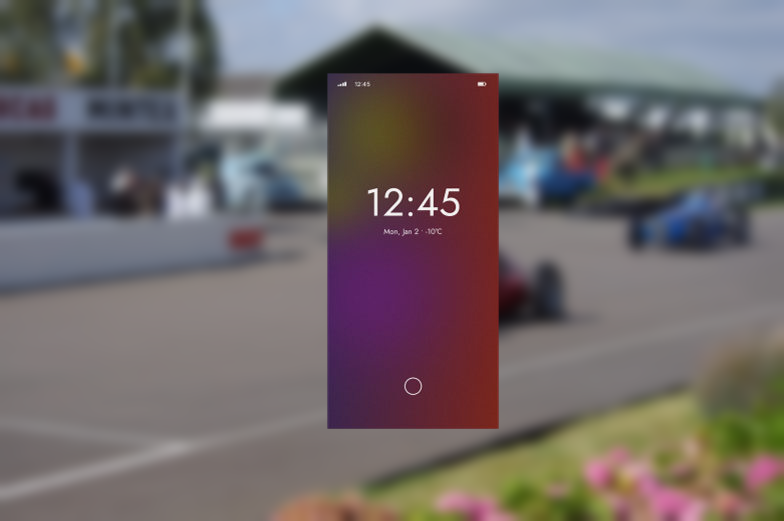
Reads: 12:45
